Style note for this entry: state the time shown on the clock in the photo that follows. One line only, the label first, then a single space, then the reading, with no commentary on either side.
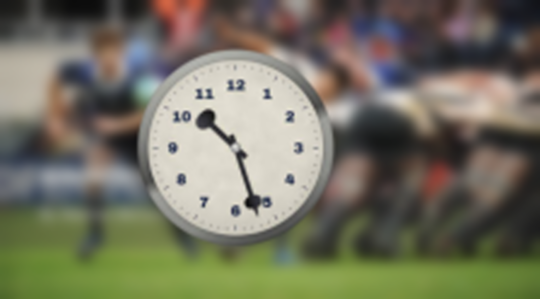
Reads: 10:27
